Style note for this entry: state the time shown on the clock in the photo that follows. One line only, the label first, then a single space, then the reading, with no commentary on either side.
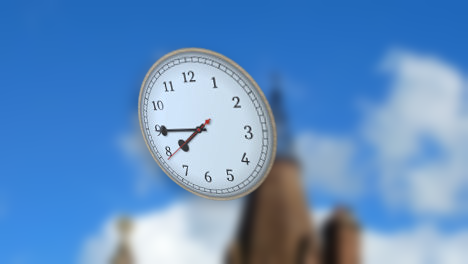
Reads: 7:44:39
